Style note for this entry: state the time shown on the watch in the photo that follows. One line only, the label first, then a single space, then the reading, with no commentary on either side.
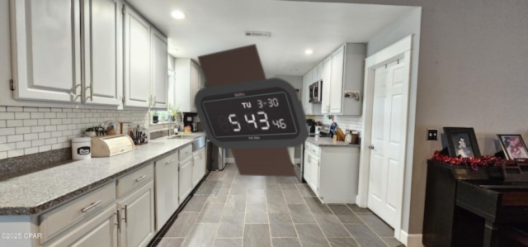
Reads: 5:43
